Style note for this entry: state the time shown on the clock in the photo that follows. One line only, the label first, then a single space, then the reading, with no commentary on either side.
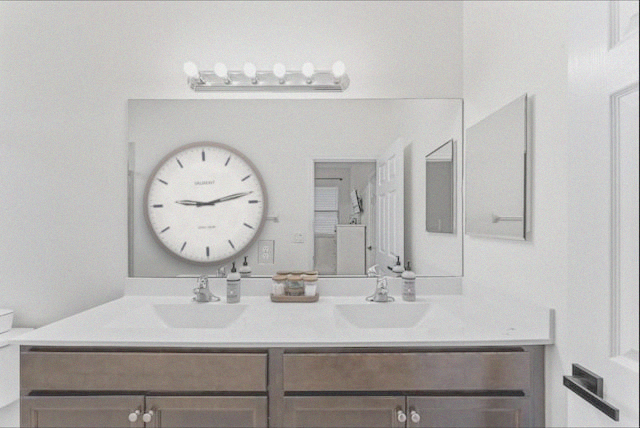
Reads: 9:13
